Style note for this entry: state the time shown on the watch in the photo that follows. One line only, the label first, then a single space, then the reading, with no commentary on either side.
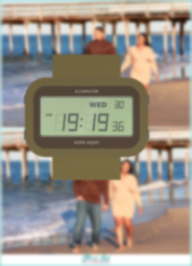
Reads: 19:19
